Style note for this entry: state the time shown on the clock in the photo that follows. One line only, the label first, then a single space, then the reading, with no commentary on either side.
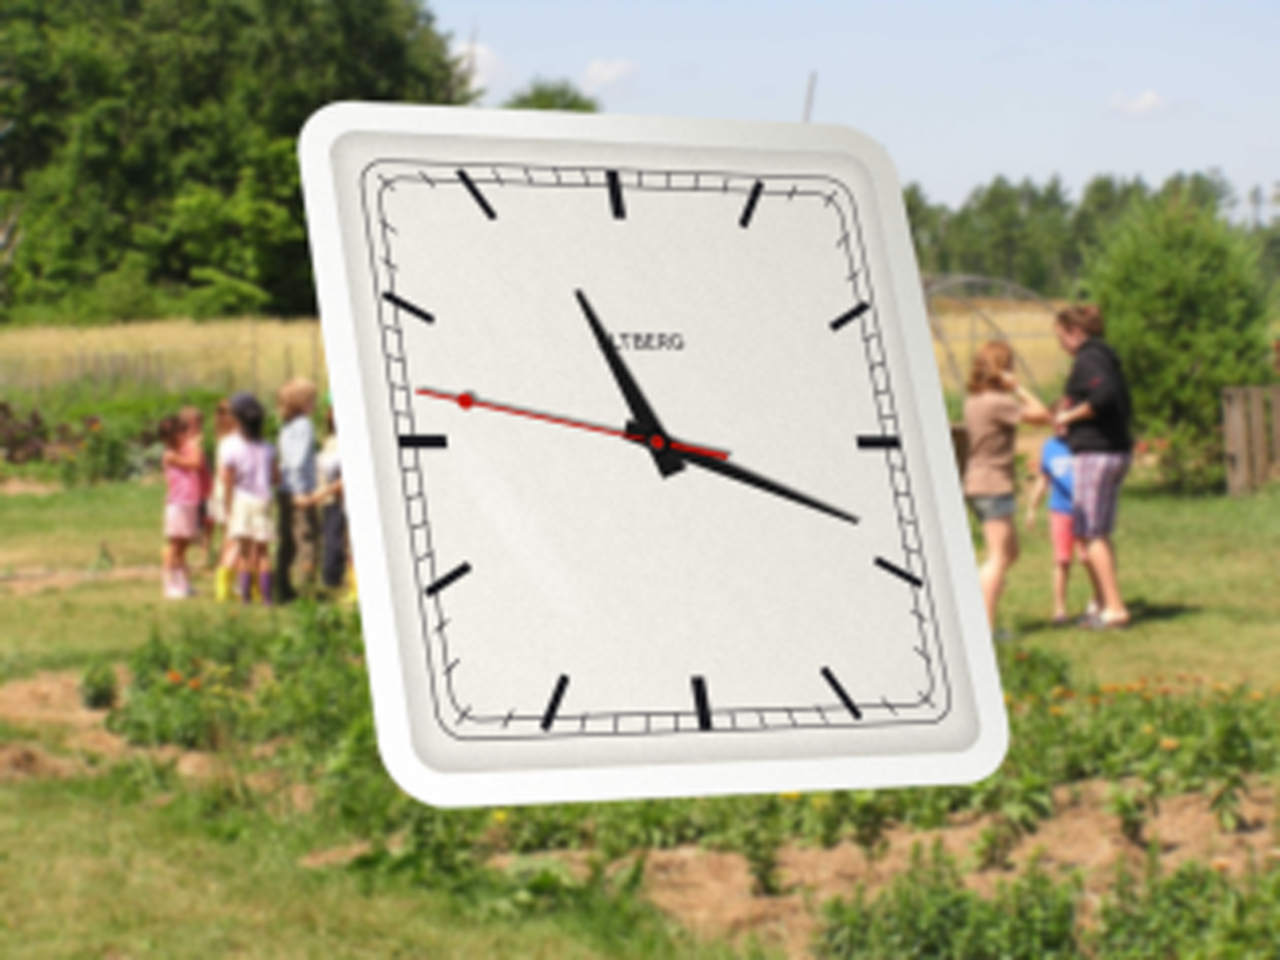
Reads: 11:18:47
